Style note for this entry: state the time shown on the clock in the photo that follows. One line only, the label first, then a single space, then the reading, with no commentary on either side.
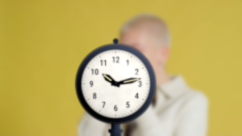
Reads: 10:13
